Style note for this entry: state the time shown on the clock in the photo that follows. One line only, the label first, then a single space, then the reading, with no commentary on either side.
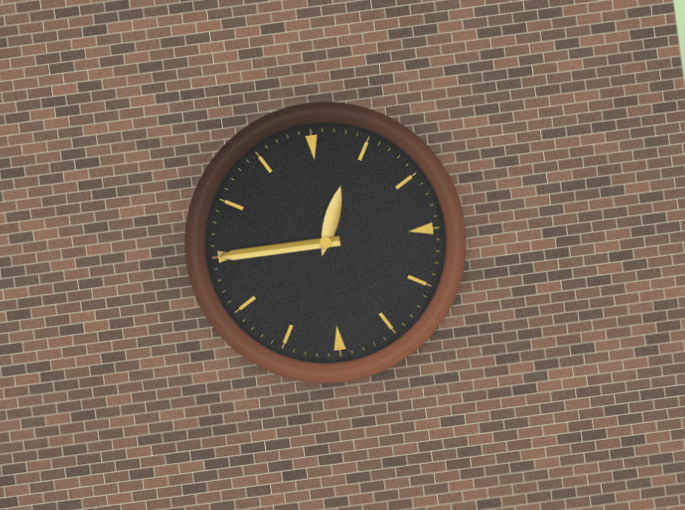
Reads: 12:45
